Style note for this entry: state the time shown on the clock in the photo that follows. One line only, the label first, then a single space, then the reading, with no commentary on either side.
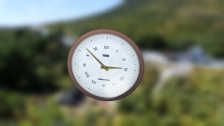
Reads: 2:52
